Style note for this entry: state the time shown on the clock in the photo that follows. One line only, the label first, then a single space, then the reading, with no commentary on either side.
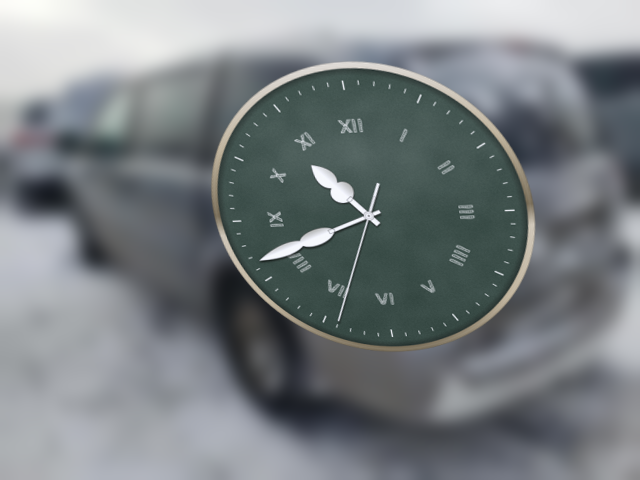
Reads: 10:41:34
